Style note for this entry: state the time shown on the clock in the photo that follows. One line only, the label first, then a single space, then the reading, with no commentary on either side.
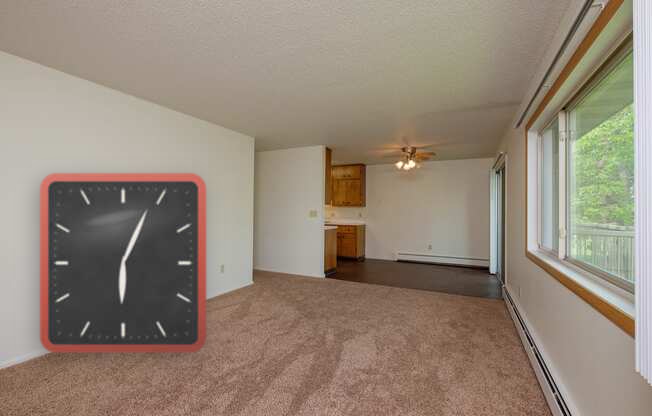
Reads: 6:04
